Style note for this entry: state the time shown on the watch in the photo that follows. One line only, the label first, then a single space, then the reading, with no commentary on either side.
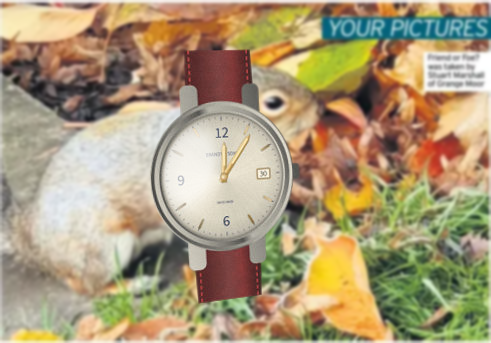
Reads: 12:06
